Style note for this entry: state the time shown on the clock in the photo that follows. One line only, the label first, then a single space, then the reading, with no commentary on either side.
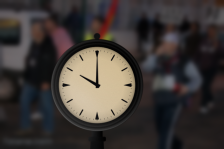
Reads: 10:00
